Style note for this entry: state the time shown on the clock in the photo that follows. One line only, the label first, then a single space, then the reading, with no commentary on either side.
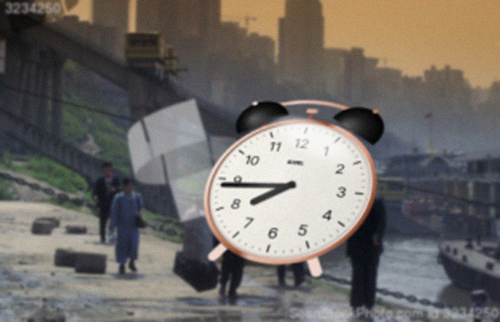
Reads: 7:44
